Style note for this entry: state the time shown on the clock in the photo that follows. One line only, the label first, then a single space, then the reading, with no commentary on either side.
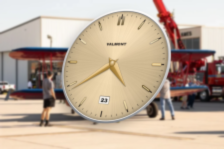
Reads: 4:39
